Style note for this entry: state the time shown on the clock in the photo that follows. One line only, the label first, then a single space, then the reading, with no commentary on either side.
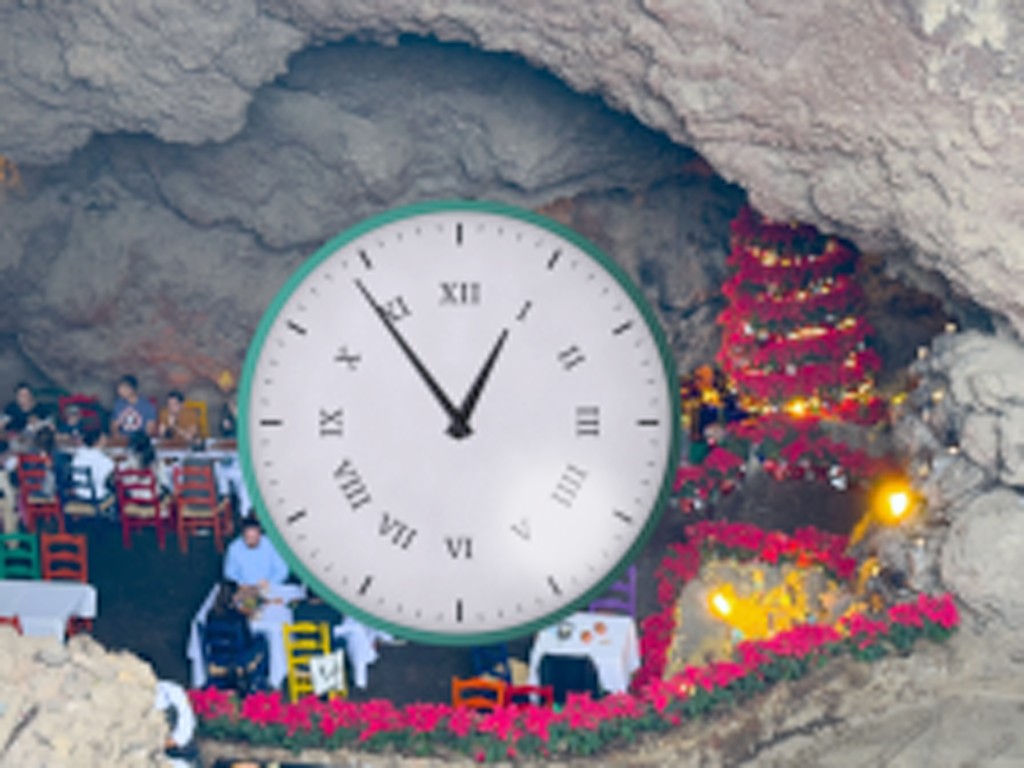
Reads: 12:54
